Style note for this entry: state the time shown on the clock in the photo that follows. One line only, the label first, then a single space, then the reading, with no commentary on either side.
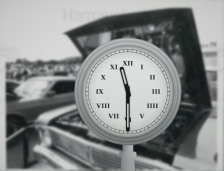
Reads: 11:30
